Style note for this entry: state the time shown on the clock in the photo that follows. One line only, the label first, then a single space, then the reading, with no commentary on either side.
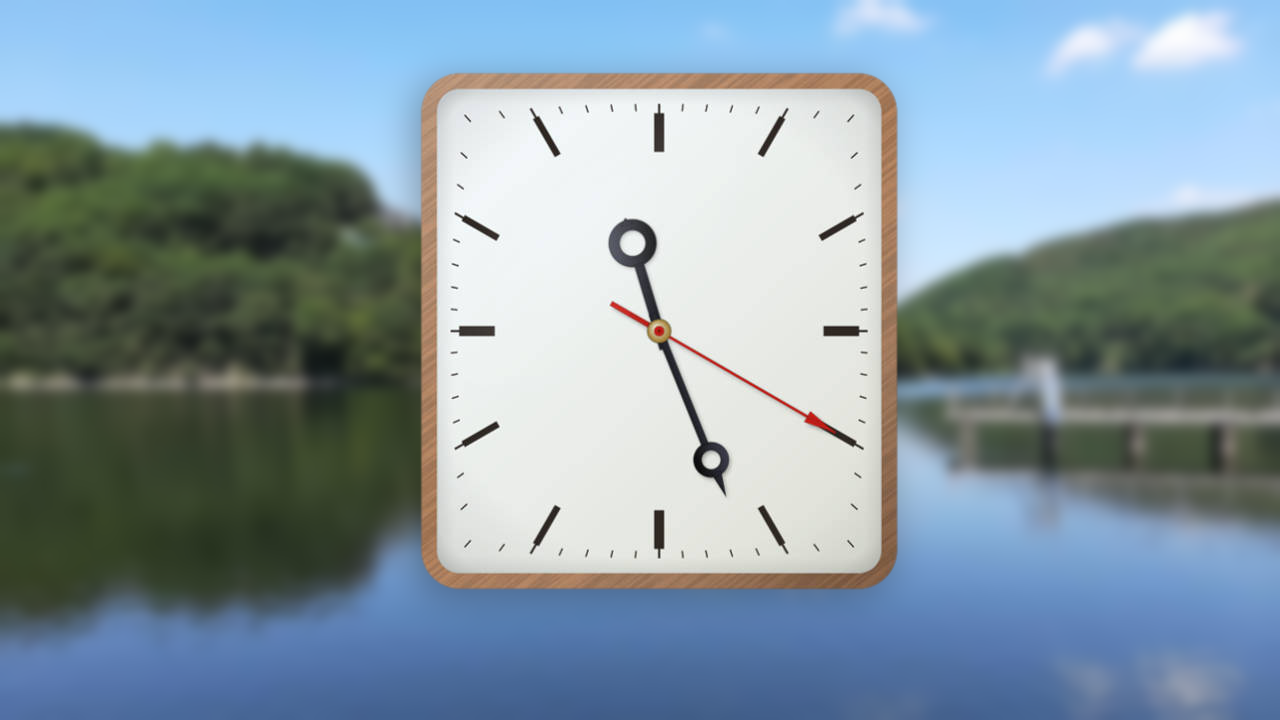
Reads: 11:26:20
